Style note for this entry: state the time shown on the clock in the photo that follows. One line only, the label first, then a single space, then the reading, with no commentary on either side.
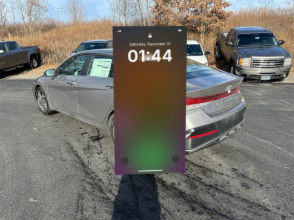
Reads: 1:44
